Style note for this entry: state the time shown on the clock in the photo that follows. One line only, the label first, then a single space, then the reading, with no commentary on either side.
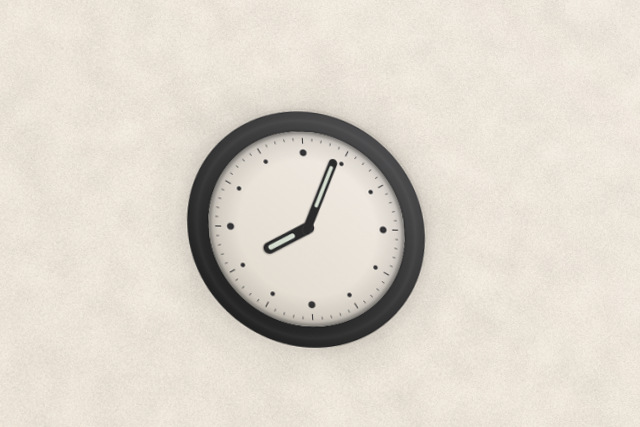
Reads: 8:04
